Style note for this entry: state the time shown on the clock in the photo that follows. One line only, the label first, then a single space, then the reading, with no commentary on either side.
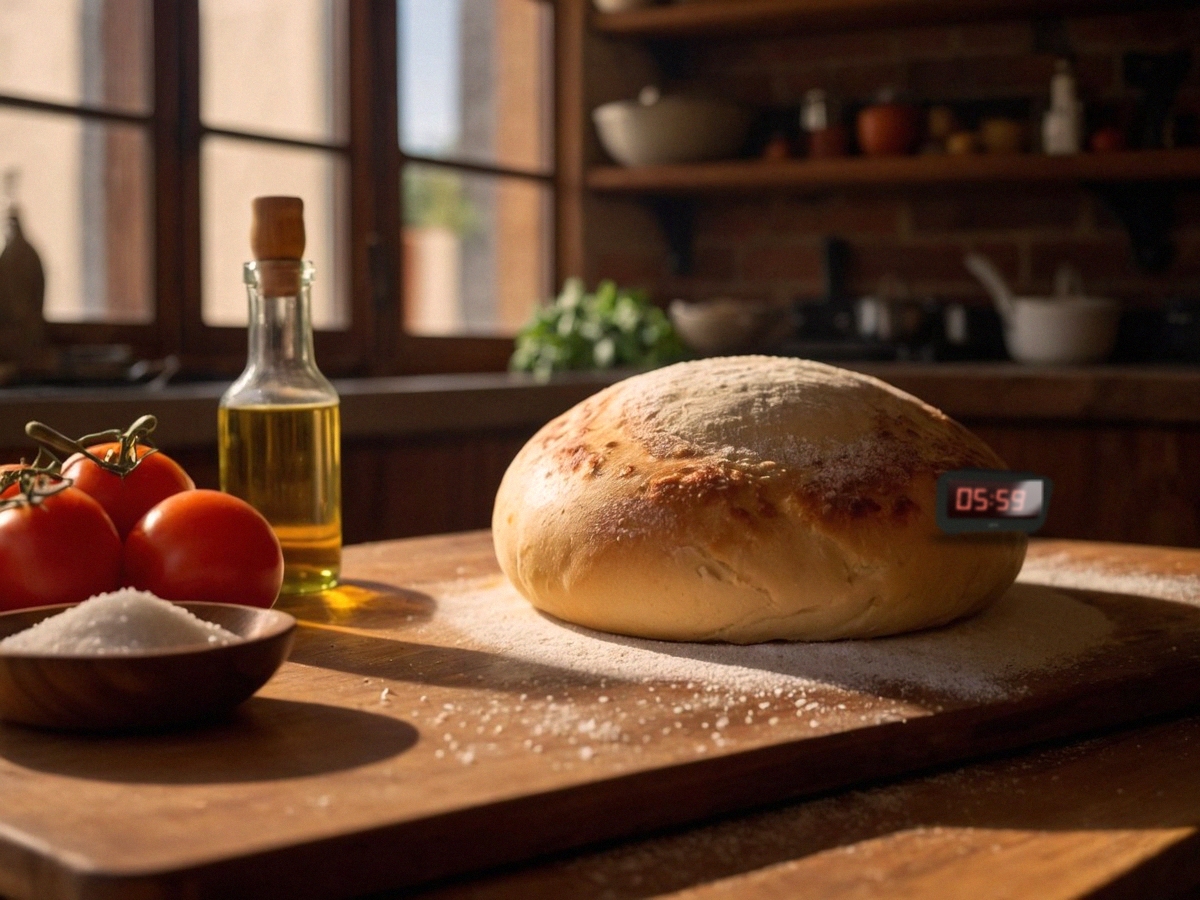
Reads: 5:59
